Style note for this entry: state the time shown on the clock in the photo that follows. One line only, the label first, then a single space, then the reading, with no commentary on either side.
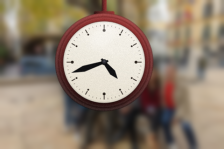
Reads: 4:42
